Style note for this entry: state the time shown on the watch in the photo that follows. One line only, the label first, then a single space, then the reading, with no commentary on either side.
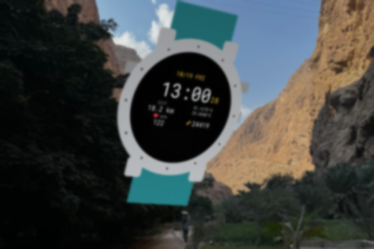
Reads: 13:00
